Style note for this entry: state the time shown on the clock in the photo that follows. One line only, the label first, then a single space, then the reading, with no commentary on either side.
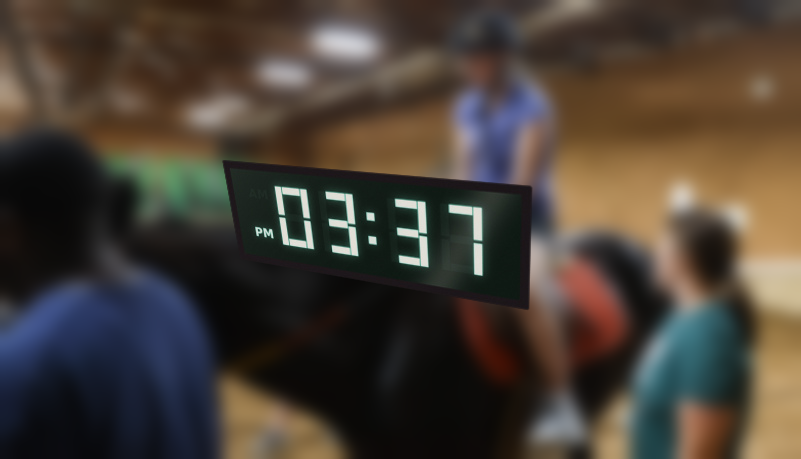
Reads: 3:37
